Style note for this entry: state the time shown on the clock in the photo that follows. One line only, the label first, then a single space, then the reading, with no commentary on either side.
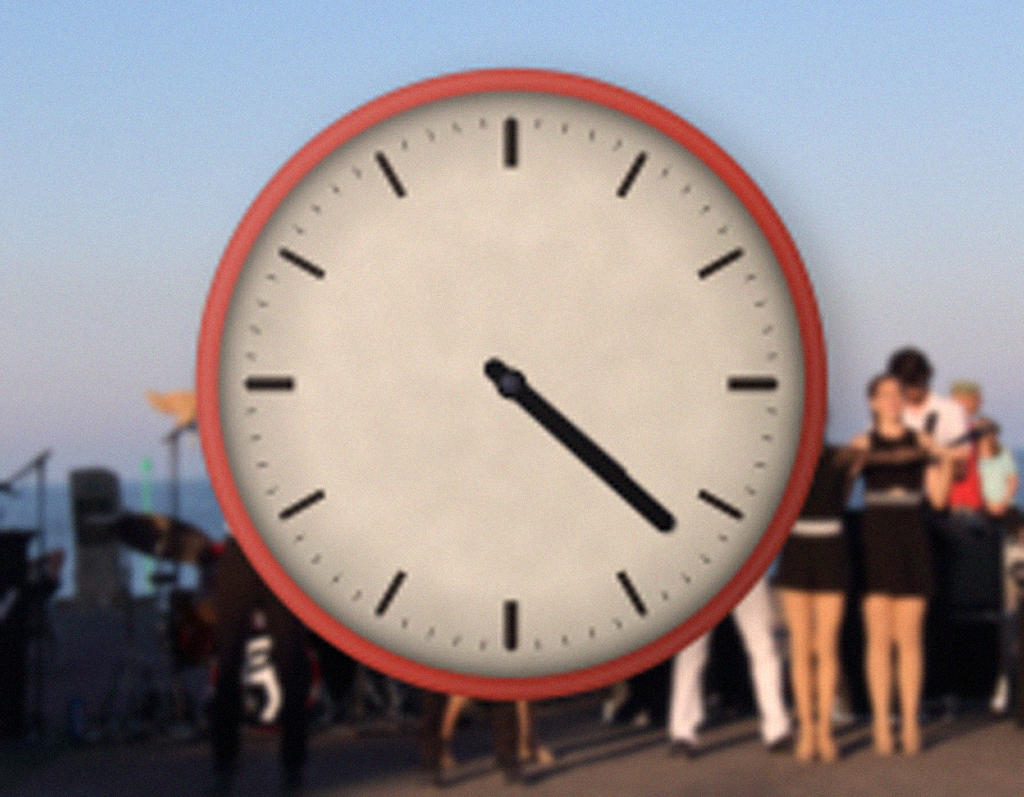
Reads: 4:22
